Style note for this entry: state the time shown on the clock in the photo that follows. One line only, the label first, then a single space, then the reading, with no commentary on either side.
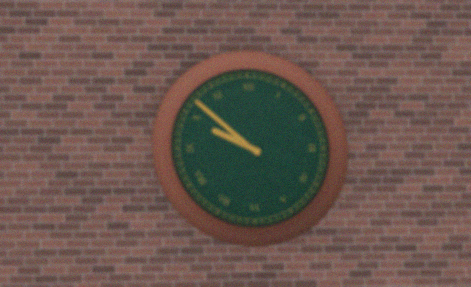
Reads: 9:52
